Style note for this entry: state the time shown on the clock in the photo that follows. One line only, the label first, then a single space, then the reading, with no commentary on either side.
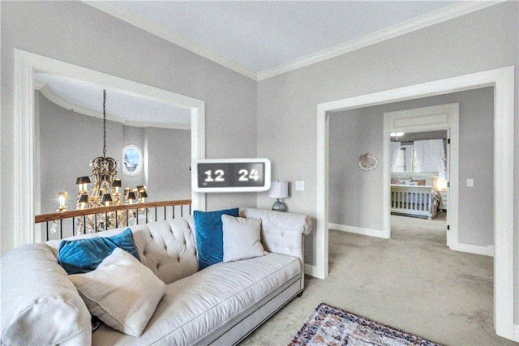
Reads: 12:24
